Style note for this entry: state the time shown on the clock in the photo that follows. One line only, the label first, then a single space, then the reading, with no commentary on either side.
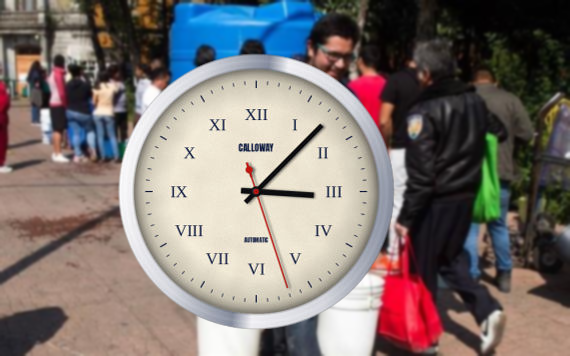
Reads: 3:07:27
